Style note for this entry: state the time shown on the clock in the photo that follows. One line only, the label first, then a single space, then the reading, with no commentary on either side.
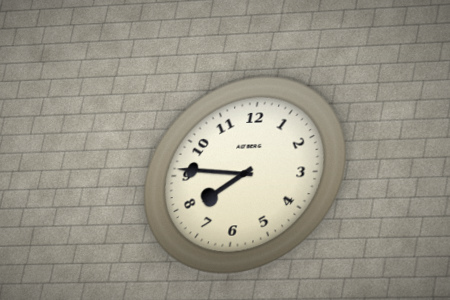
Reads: 7:46
